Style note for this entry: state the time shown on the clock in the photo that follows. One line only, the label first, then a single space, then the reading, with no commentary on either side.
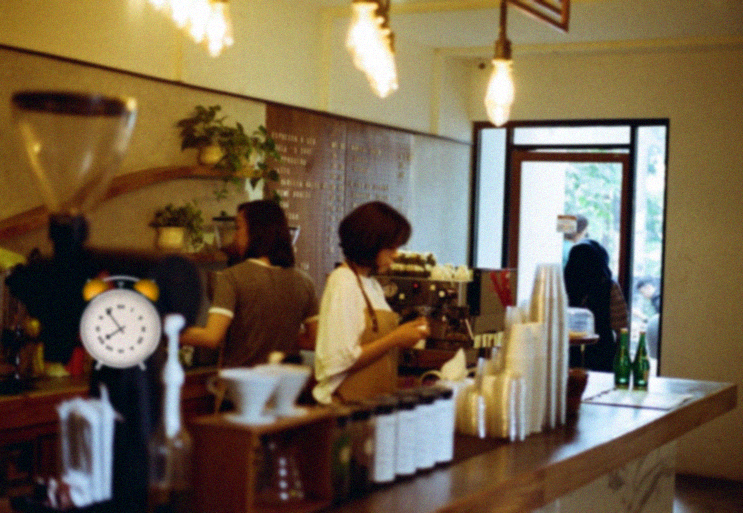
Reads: 7:54
